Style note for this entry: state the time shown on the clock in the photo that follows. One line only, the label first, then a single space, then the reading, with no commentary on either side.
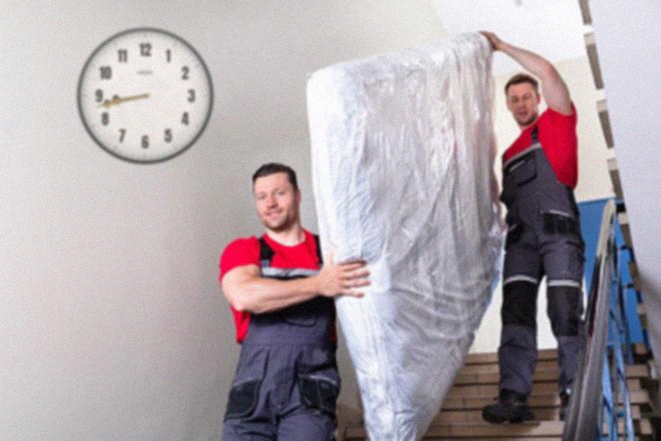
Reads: 8:43
